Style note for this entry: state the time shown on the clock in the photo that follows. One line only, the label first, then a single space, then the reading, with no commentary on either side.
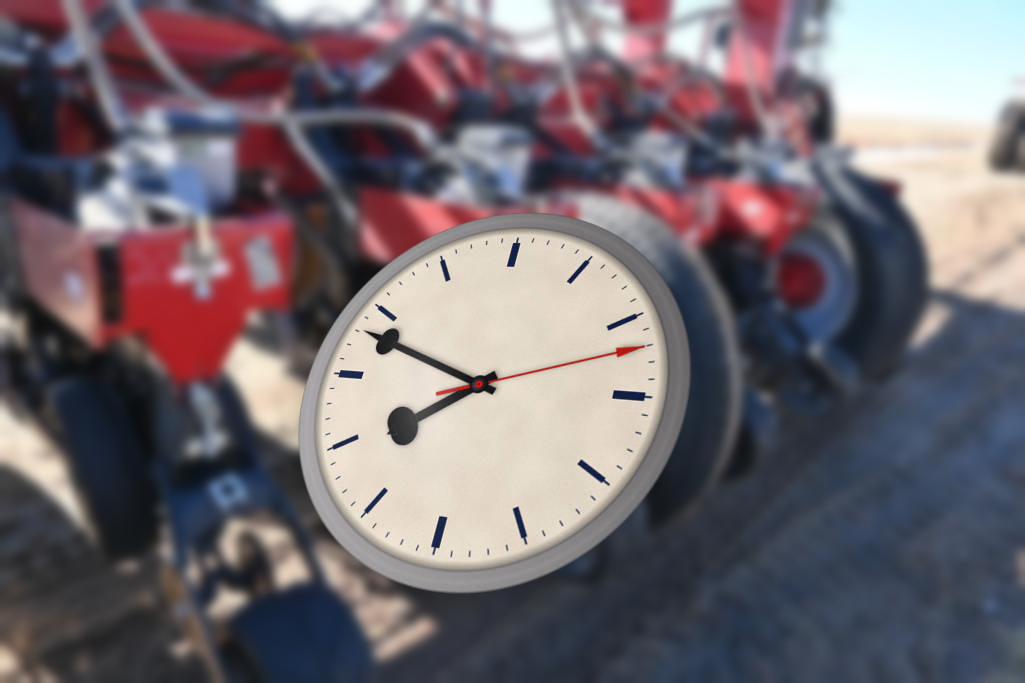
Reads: 7:48:12
